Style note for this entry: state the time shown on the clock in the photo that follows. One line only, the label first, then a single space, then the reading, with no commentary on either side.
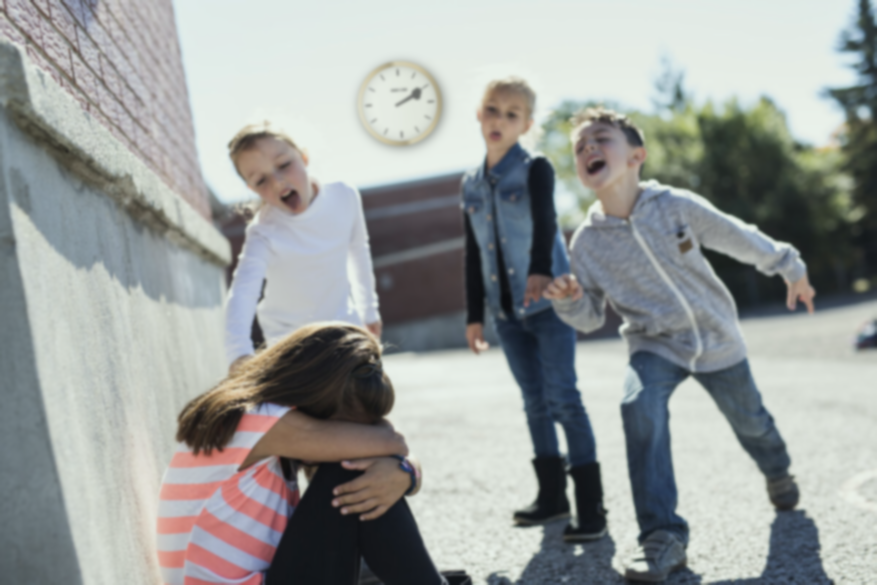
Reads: 2:10
